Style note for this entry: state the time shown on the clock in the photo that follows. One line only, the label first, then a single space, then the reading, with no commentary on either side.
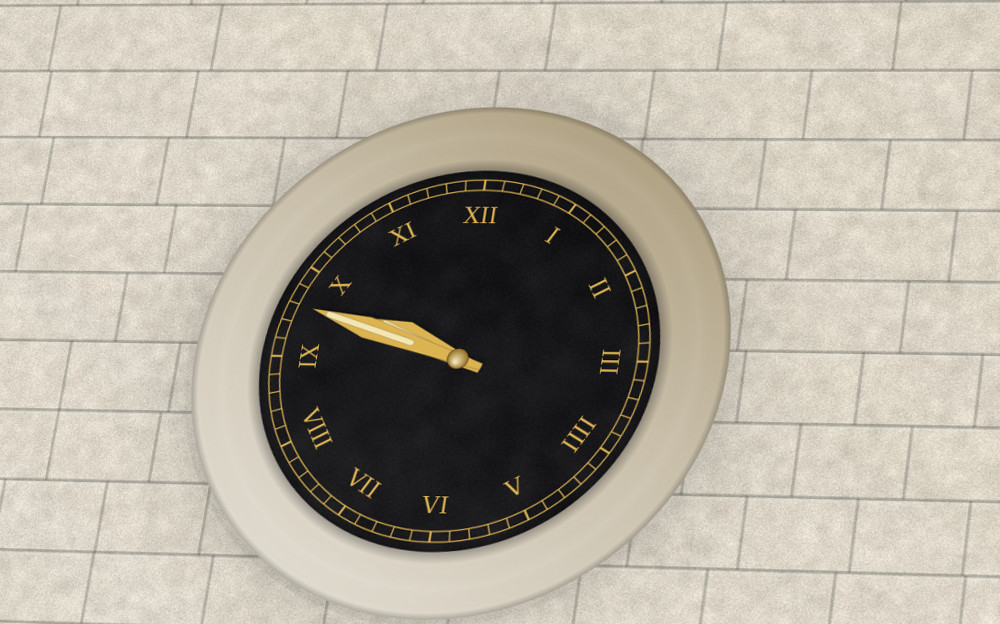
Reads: 9:48
